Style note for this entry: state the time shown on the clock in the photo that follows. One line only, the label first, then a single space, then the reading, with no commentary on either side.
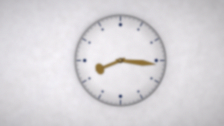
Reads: 8:16
